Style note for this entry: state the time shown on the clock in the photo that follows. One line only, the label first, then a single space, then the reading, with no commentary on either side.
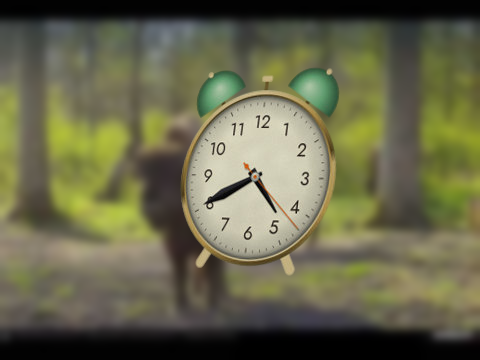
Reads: 4:40:22
